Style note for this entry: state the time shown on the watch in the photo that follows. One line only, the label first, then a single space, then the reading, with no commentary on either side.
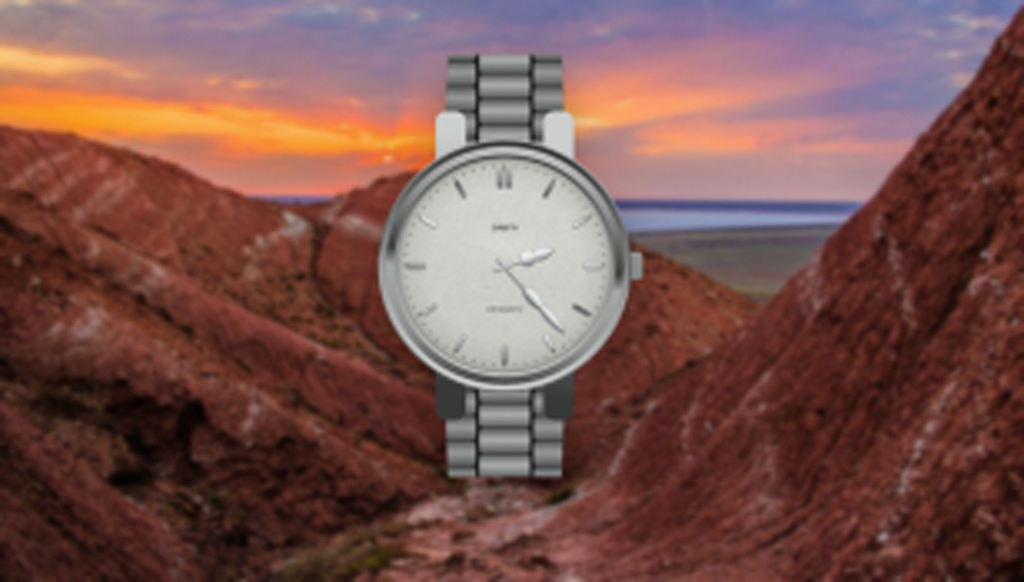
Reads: 2:23
